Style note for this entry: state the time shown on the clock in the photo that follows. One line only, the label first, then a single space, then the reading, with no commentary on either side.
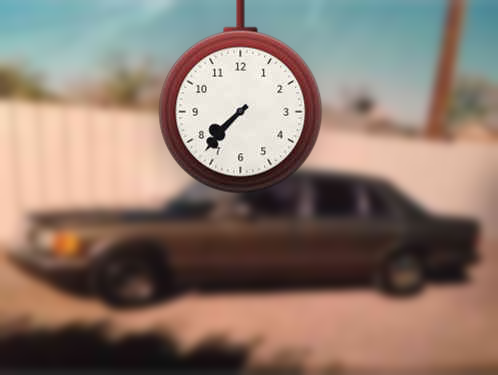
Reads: 7:37
